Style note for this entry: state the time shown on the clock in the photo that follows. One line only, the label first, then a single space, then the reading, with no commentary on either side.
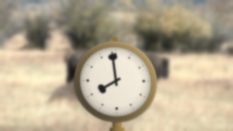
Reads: 7:59
